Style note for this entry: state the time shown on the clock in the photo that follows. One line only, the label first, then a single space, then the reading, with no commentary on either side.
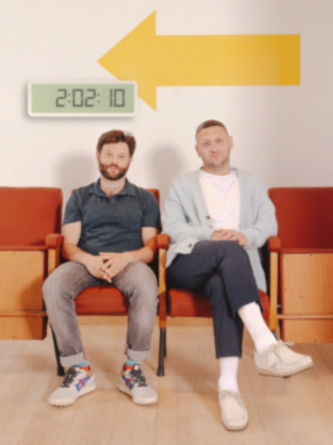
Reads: 2:02:10
